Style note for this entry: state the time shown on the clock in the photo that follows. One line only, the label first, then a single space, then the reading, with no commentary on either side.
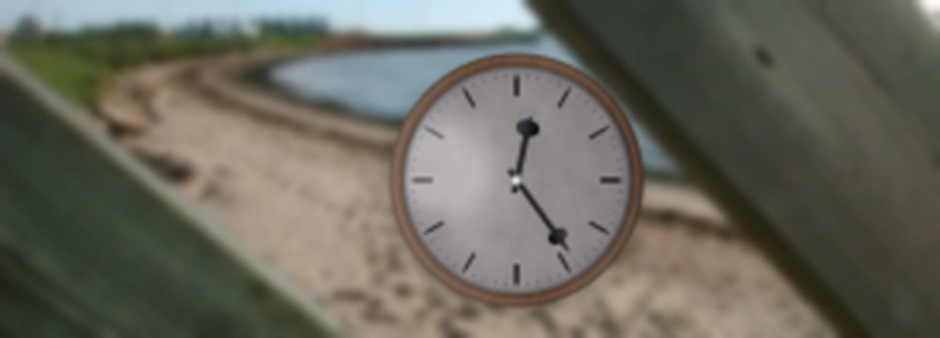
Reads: 12:24
